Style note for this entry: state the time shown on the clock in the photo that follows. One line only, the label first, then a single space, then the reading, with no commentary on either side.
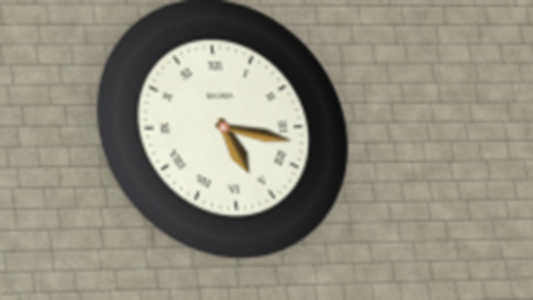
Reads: 5:17
